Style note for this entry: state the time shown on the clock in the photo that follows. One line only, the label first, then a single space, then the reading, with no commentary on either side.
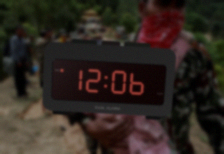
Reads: 12:06
